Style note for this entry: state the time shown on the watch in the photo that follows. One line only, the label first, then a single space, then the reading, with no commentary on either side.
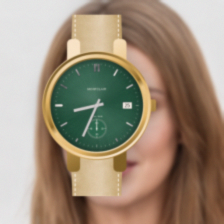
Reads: 8:34
